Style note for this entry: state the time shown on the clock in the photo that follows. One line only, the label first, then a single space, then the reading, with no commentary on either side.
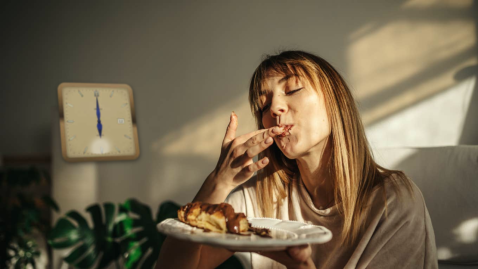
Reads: 6:00
